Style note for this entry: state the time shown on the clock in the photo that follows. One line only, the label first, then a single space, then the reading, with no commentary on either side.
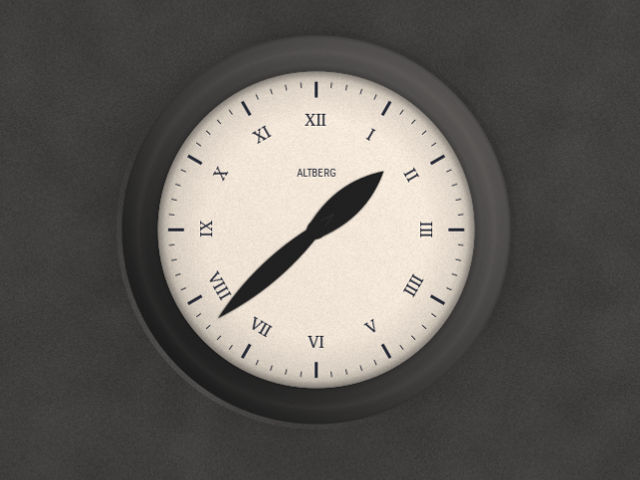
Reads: 1:38
